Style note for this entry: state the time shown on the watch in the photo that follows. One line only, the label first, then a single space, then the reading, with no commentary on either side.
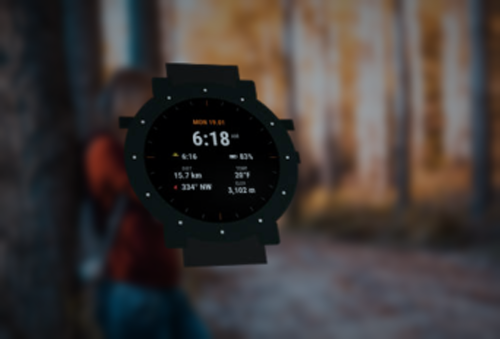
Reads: 6:18
